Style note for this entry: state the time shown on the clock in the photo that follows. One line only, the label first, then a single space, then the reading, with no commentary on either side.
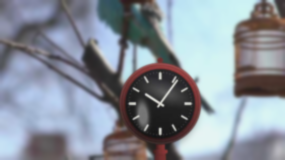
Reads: 10:06
